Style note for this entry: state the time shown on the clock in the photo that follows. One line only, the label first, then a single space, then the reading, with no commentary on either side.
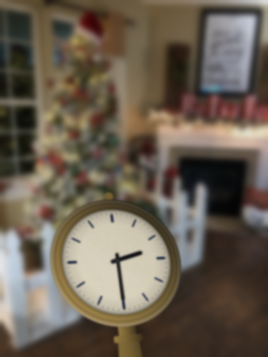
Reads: 2:30
